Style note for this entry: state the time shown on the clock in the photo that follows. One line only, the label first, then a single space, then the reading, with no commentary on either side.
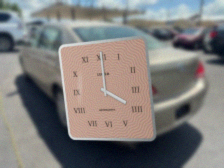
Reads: 4:00
